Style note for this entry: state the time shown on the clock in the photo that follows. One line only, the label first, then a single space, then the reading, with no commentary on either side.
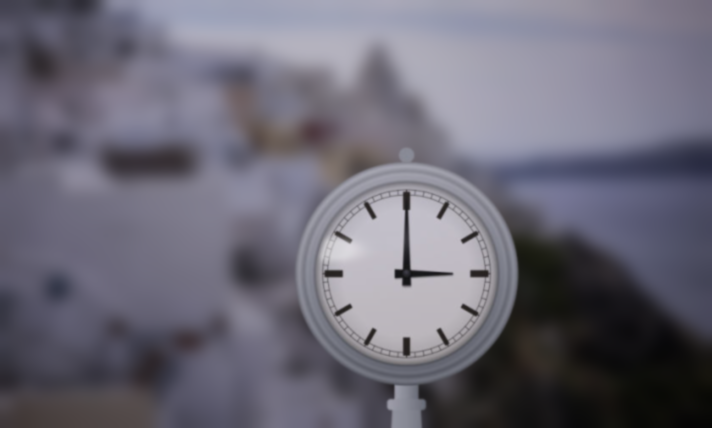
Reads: 3:00
